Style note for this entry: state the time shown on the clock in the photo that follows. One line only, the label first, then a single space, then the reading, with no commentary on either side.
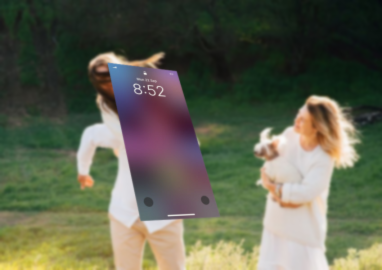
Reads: 8:52
